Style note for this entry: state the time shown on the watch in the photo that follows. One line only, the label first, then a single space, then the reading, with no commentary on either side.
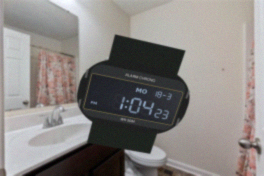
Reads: 1:04:23
